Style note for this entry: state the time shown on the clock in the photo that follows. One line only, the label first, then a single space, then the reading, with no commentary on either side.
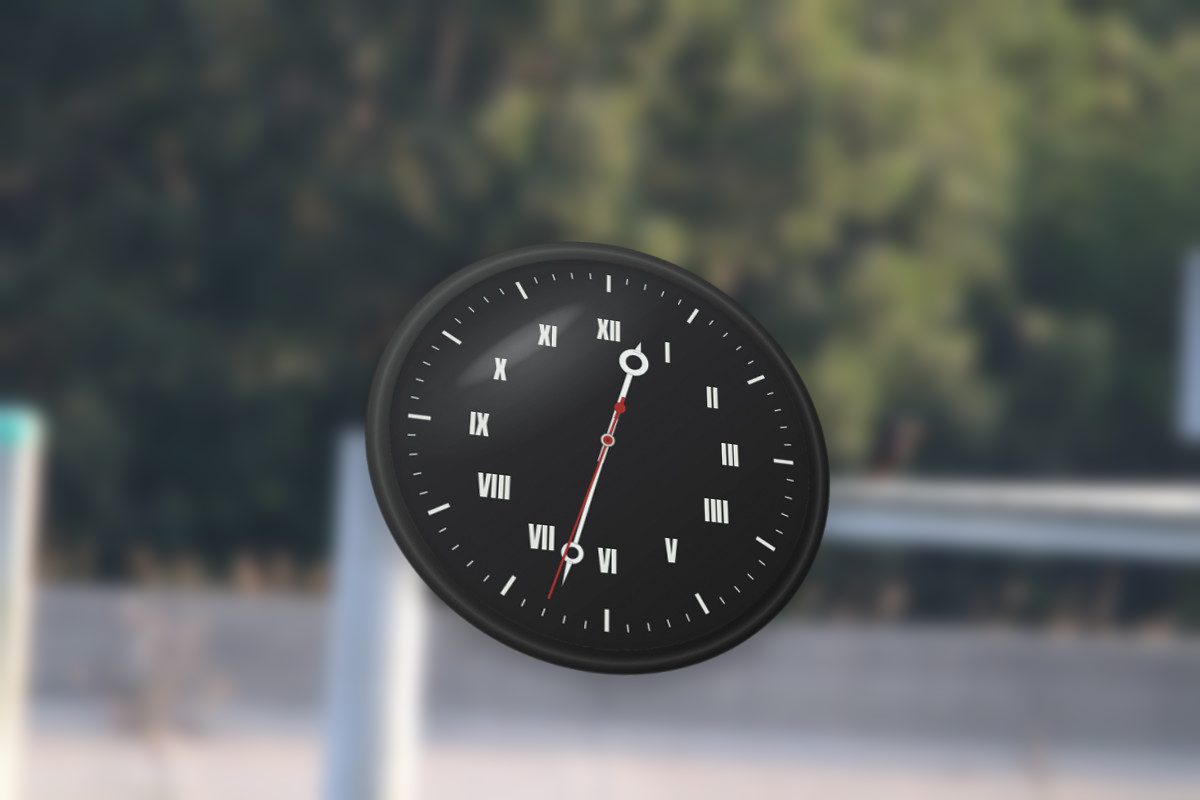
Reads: 12:32:33
